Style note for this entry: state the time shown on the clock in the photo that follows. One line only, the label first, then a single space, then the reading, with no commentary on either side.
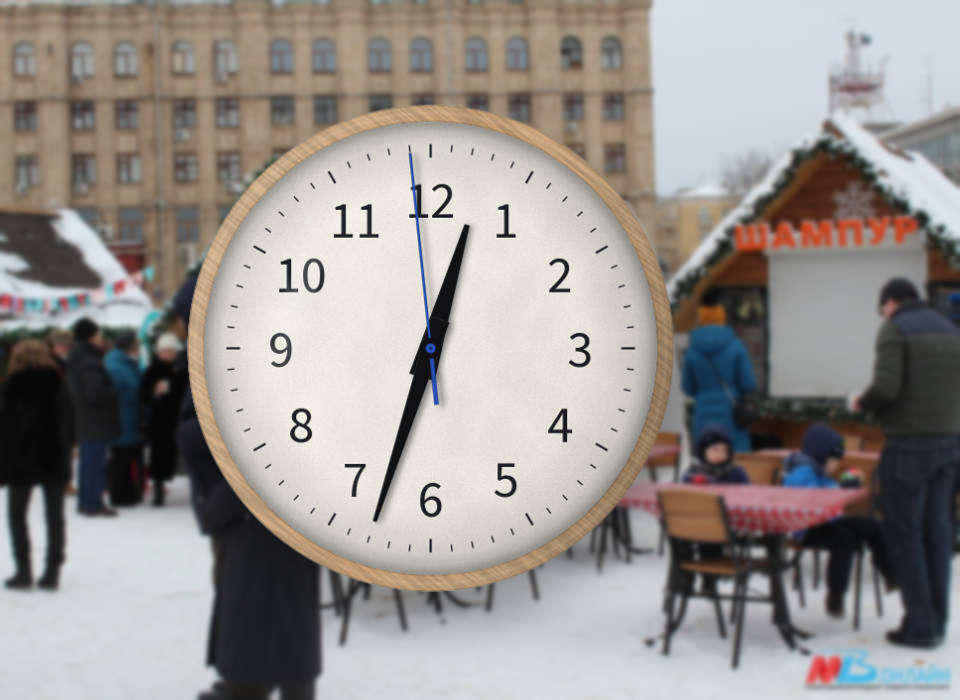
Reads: 12:32:59
